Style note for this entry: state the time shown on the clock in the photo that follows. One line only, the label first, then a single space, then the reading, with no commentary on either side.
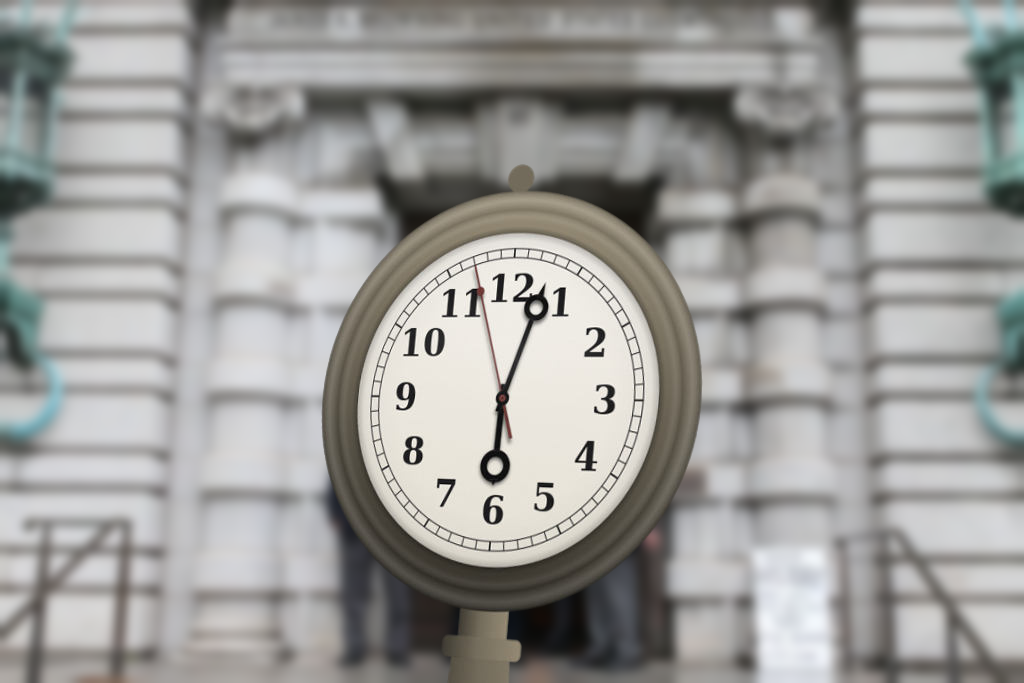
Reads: 6:02:57
